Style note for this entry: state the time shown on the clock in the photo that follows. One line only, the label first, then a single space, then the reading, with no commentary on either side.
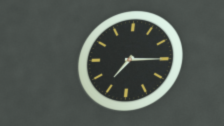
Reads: 7:15
